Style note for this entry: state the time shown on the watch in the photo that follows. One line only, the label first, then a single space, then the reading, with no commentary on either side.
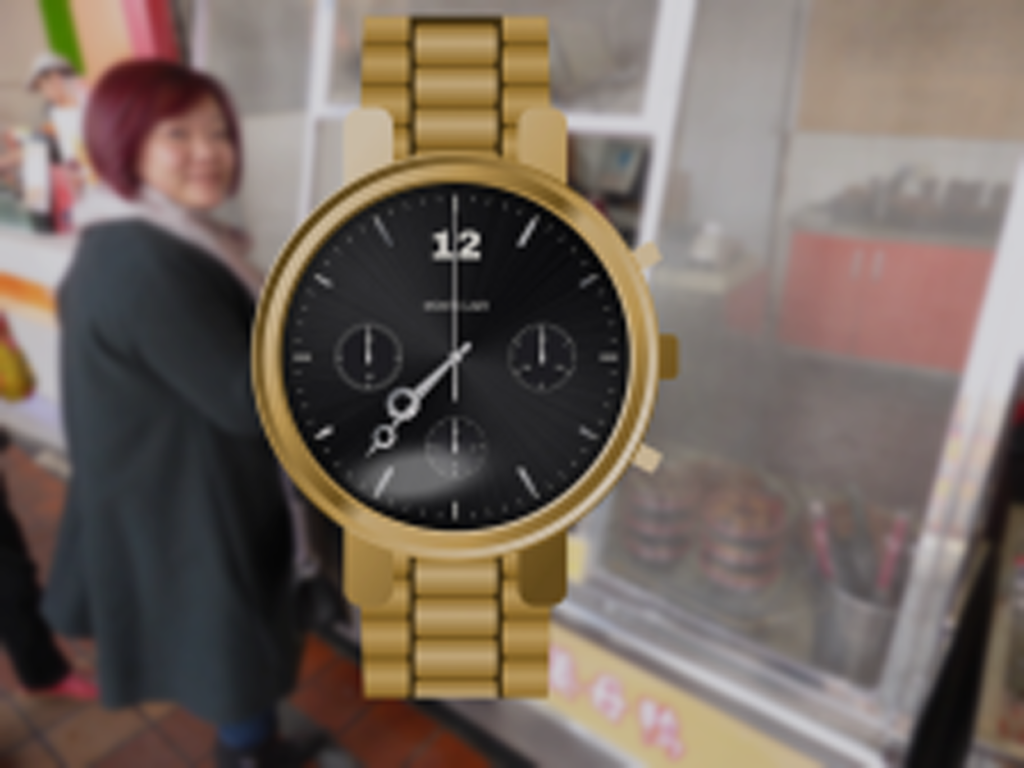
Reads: 7:37
